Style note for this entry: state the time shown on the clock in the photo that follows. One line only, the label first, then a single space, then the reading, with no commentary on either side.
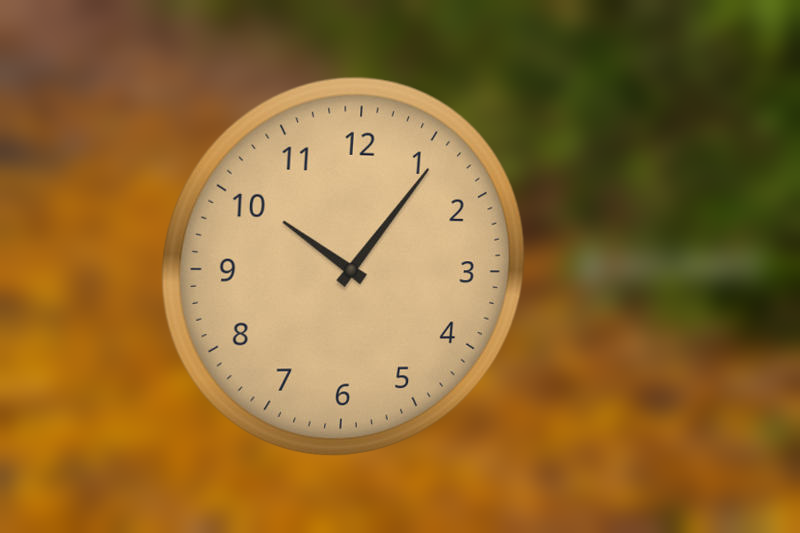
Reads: 10:06
